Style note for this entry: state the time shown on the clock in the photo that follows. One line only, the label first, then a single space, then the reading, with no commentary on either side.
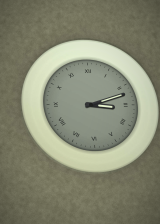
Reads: 3:12
